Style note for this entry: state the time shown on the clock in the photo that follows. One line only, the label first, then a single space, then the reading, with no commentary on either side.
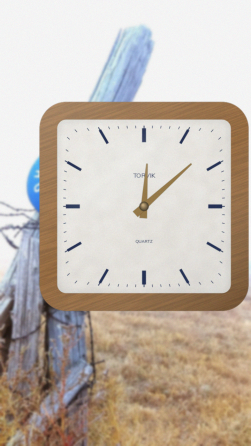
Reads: 12:08
